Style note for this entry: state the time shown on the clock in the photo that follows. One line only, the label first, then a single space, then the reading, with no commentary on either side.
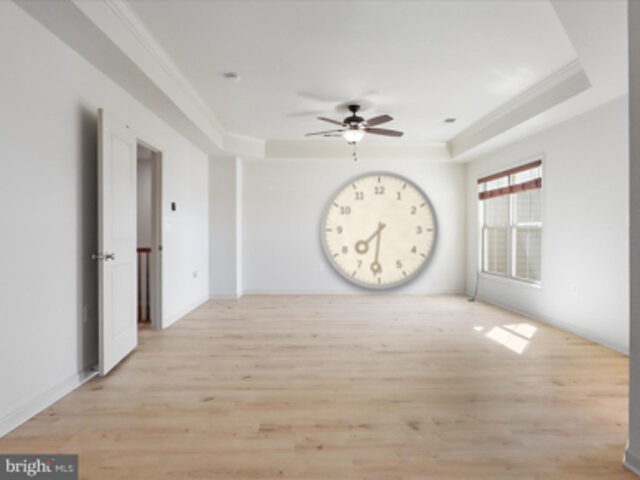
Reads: 7:31
